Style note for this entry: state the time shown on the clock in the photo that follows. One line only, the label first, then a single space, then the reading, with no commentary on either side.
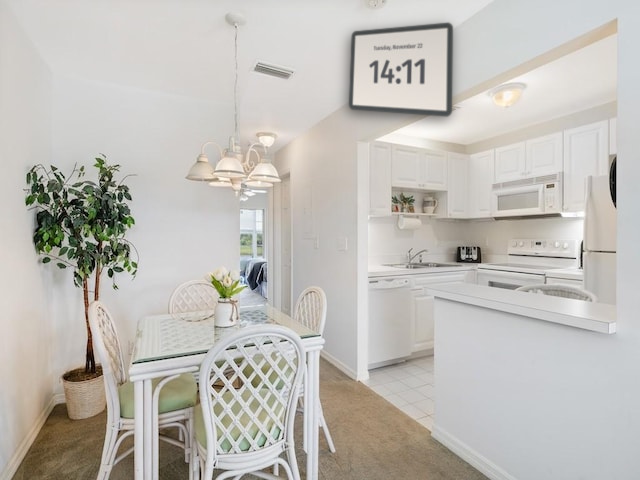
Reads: 14:11
